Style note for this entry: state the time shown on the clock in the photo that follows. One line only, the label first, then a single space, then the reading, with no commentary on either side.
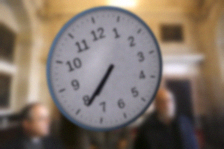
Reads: 7:39
